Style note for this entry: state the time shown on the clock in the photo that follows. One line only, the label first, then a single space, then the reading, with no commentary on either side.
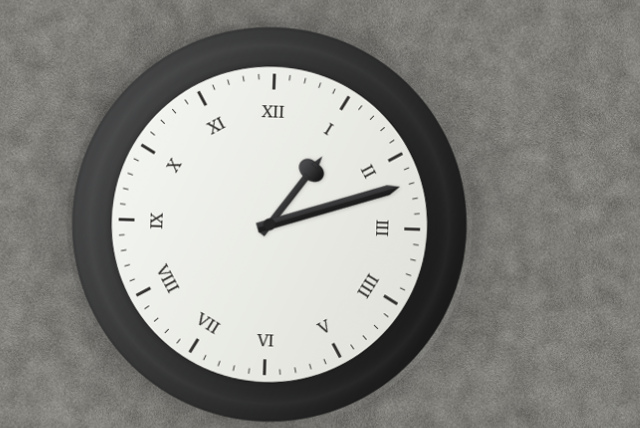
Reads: 1:12
